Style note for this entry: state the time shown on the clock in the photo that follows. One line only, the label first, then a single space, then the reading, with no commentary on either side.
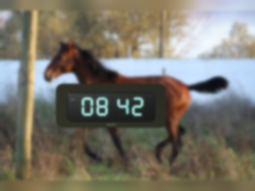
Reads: 8:42
